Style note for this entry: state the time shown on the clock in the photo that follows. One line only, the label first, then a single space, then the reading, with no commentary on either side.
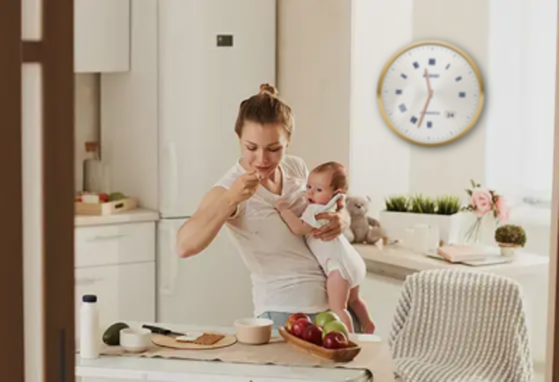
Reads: 11:33
